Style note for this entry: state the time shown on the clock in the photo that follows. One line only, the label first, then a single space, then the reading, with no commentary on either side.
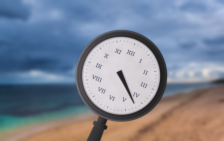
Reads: 4:22
